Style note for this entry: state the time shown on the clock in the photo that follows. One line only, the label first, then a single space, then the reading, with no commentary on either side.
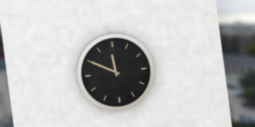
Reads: 11:50
